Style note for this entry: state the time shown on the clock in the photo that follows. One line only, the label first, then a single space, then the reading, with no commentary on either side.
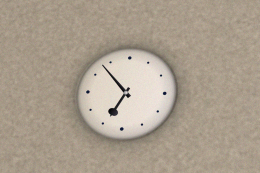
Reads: 6:53
